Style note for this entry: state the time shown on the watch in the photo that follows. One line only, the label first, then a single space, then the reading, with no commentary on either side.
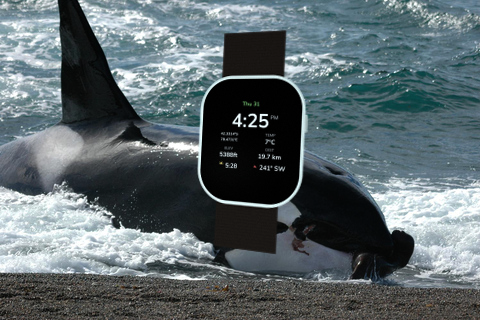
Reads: 4:25
